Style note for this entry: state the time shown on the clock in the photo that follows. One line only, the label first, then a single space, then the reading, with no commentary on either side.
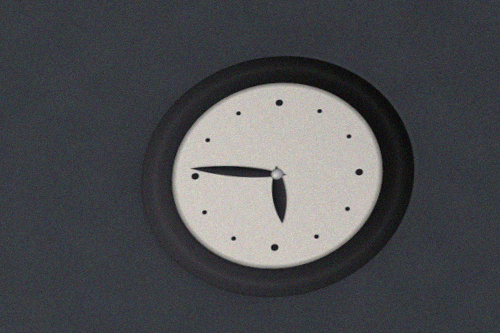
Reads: 5:46
